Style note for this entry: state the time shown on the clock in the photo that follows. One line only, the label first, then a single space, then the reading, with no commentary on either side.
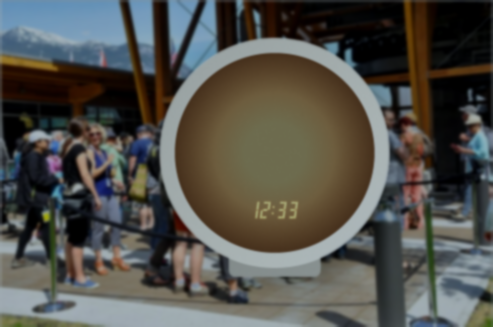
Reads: 12:33
